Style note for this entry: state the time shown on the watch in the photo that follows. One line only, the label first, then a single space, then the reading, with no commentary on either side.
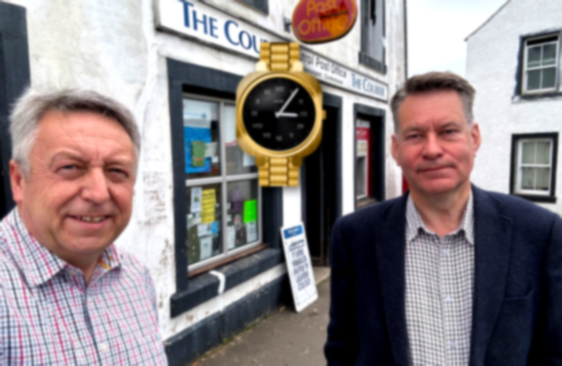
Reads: 3:06
